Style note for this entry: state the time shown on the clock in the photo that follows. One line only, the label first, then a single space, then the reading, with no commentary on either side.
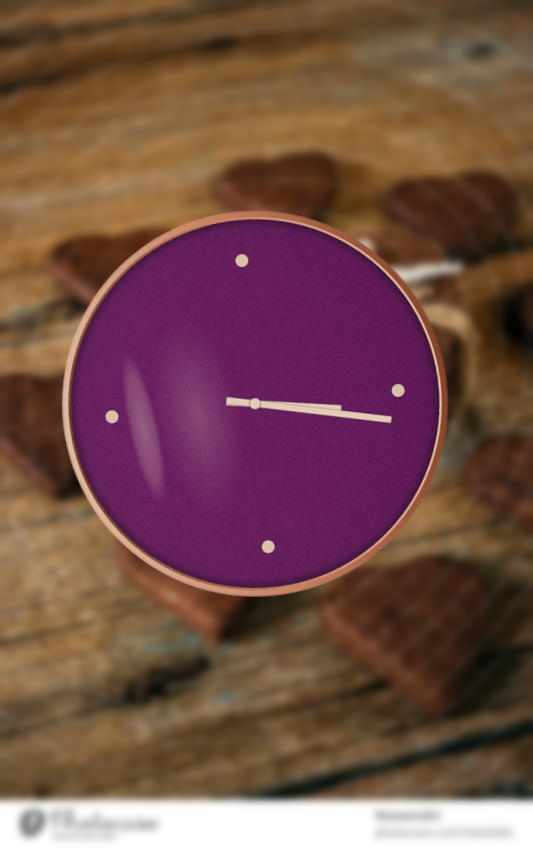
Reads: 3:17
